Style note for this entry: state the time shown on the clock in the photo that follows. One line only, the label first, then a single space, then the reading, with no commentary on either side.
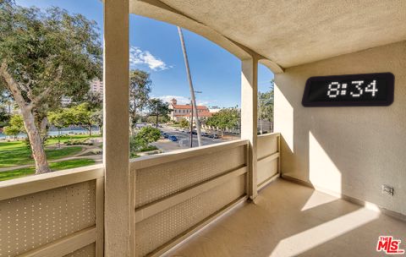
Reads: 8:34
